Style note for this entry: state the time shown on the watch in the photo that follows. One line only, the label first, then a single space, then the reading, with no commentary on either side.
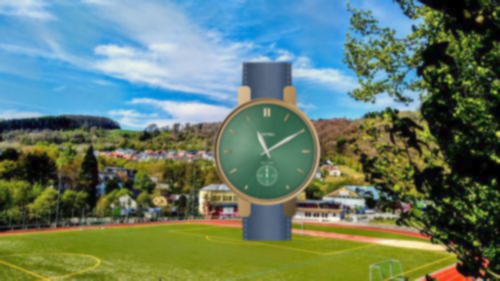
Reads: 11:10
